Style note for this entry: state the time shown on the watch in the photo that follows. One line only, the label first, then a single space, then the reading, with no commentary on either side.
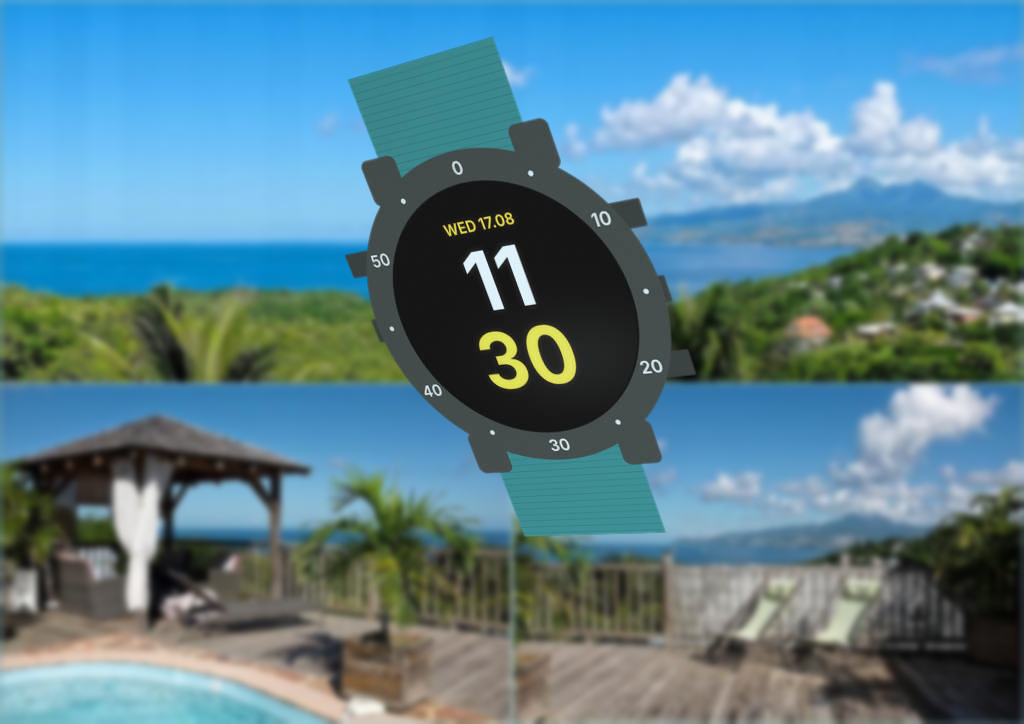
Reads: 11:30
